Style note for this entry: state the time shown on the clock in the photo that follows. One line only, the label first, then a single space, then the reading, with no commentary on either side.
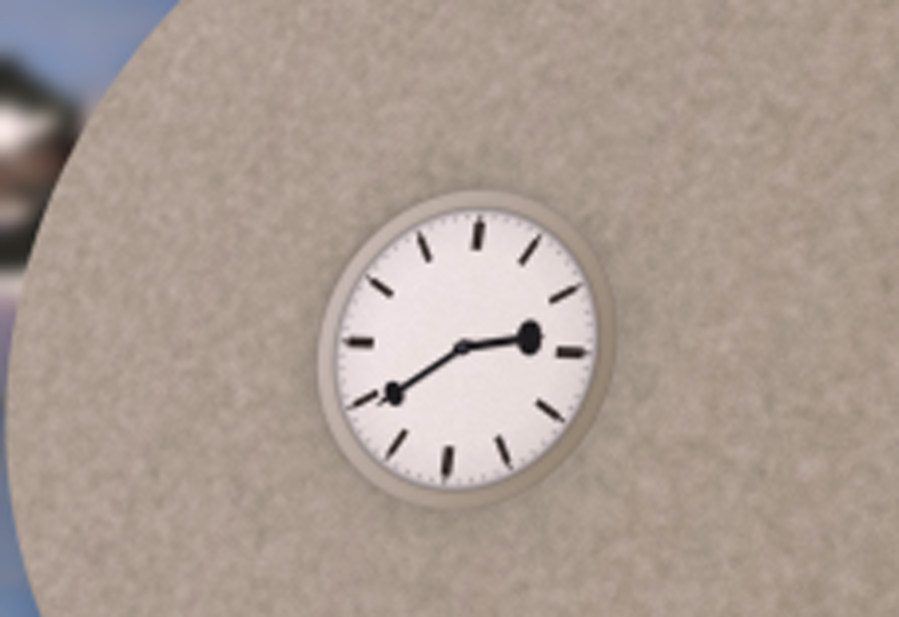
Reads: 2:39
